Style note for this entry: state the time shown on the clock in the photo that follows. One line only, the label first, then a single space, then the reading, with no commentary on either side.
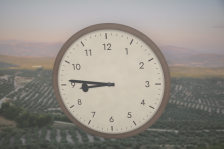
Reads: 8:46
